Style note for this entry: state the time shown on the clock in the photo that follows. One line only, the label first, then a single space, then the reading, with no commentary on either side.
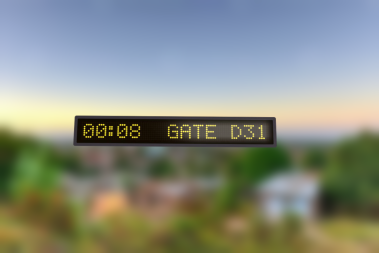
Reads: 0:08
